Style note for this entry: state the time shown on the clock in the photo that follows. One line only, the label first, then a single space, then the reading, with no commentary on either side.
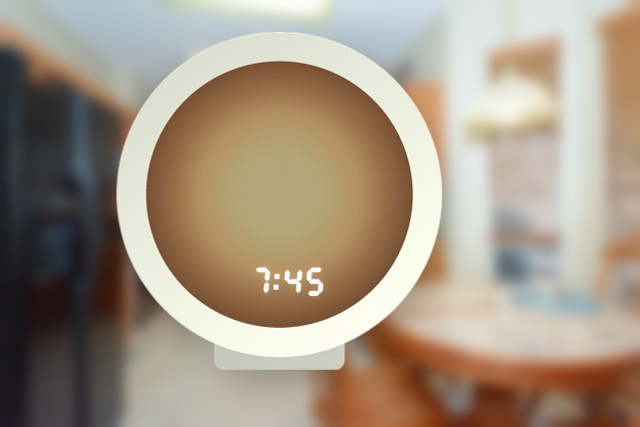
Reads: 7:45
